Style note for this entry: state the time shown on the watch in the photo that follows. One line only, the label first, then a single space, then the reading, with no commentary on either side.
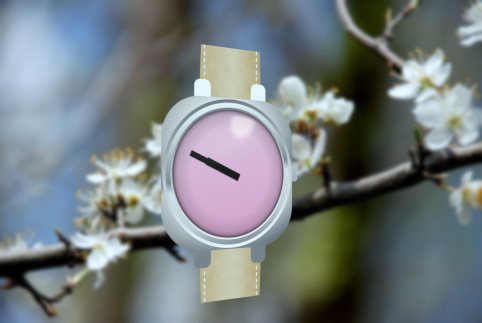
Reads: 9:49
